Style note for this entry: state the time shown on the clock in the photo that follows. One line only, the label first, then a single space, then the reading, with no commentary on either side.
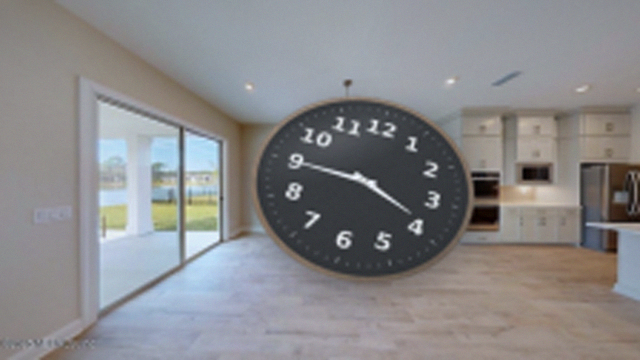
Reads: 3:45
